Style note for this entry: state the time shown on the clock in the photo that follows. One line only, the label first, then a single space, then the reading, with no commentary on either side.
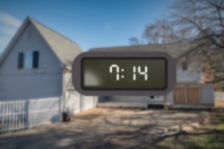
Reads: 7:14
